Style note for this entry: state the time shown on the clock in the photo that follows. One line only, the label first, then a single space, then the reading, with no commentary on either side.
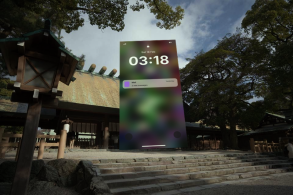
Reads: 3:18
